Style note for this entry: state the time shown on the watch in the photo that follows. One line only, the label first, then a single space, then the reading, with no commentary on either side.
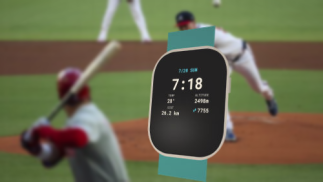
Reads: 7:18
